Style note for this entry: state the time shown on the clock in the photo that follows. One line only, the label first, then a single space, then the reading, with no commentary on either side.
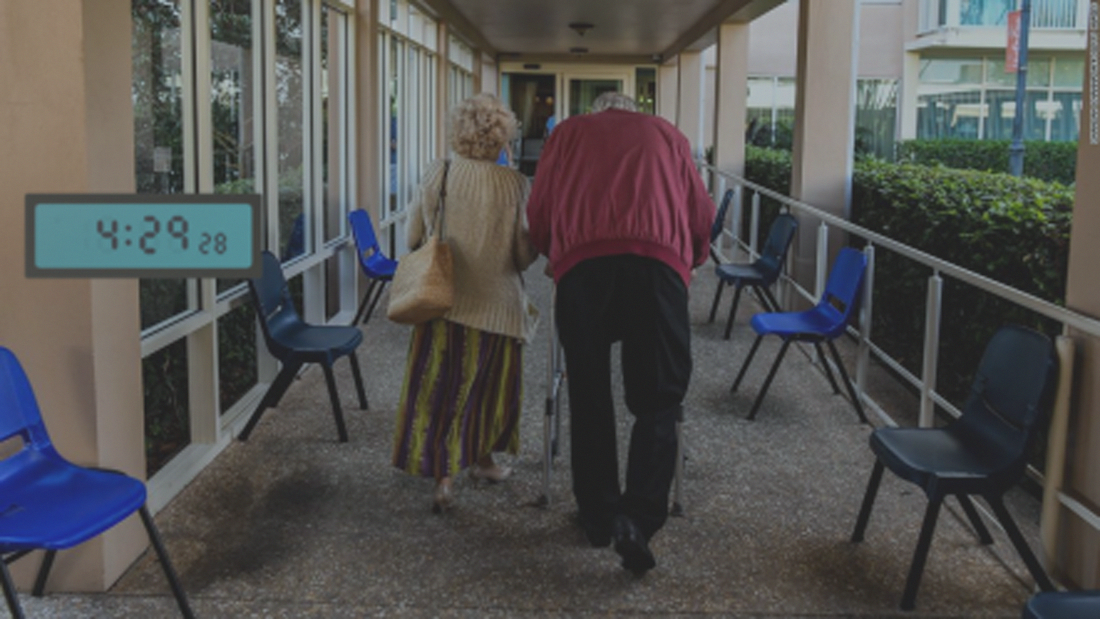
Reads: 4:29:28
